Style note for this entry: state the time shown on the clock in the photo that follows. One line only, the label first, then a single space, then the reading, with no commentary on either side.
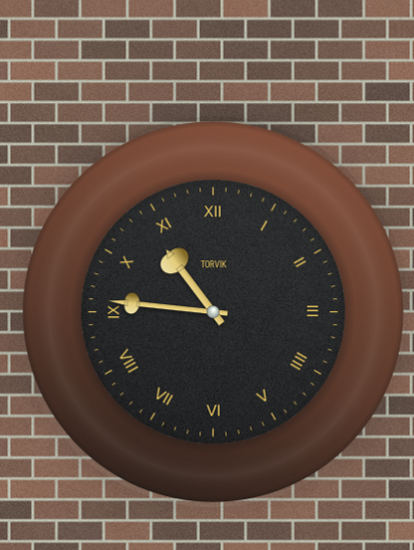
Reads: 10:46
